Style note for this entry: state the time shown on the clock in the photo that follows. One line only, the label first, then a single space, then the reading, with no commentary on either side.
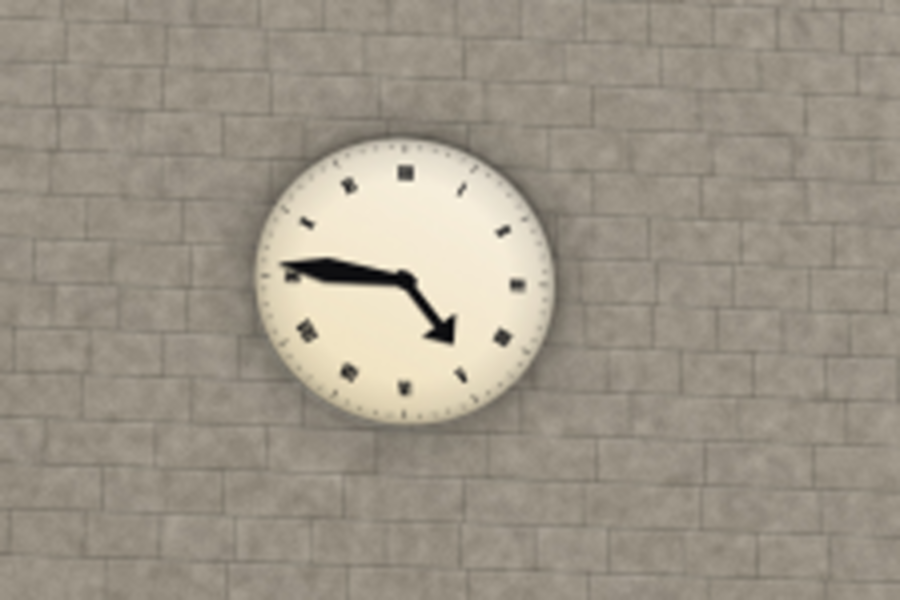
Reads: 4:46
